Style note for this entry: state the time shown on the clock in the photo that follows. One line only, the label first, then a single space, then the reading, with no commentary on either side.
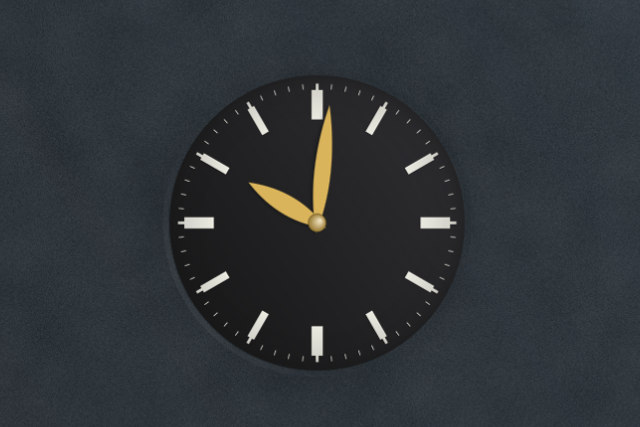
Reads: 10:01
